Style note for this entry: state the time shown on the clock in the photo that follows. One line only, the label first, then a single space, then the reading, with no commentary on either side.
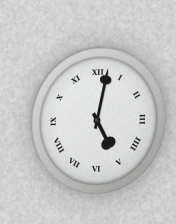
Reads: 5:02
